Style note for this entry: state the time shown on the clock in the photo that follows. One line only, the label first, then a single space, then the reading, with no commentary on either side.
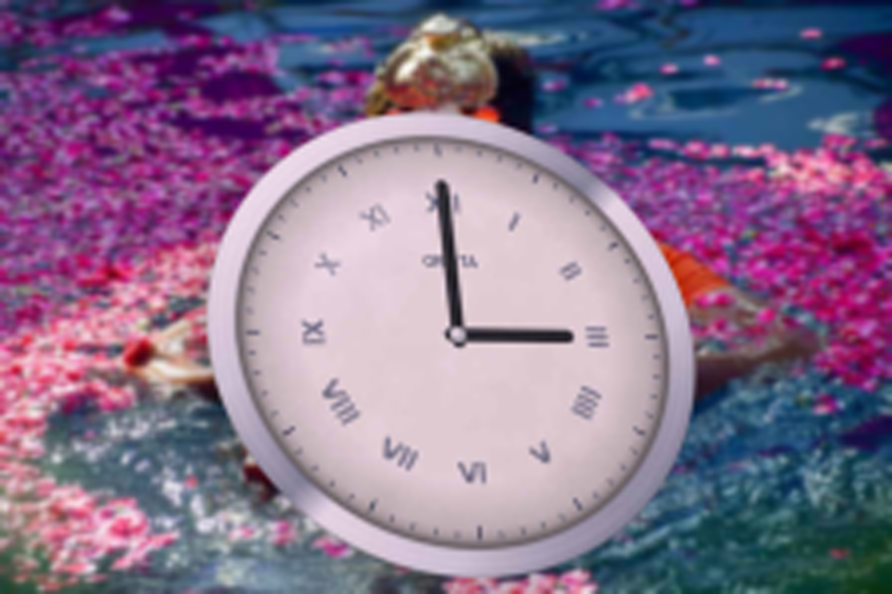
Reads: 3:00
